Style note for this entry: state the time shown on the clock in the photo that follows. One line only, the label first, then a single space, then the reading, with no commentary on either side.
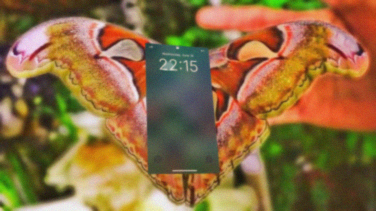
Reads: 22:15
